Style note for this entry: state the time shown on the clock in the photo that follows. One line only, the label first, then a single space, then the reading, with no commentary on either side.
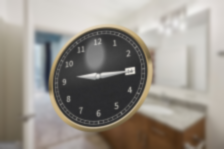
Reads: 9:15
